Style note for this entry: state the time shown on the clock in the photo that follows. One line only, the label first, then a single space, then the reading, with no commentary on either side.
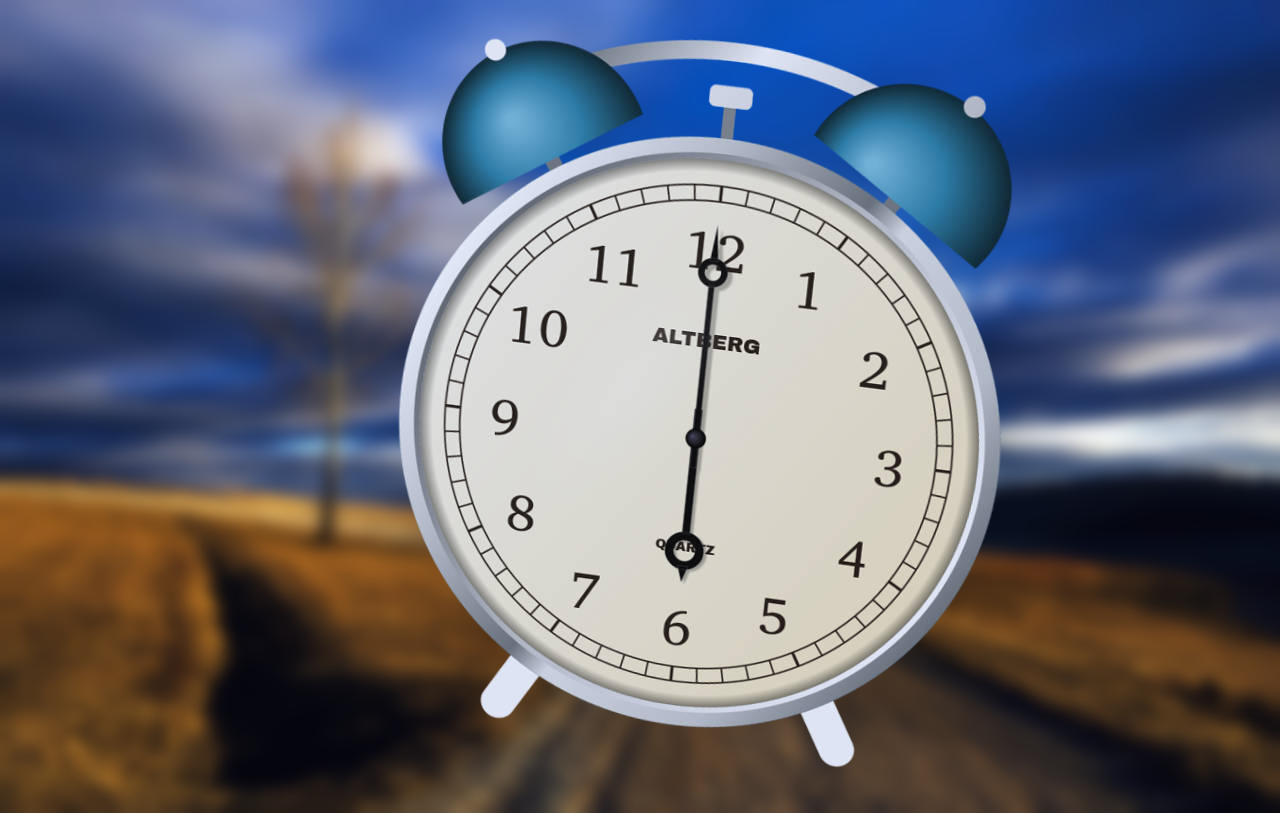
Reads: 6:00
